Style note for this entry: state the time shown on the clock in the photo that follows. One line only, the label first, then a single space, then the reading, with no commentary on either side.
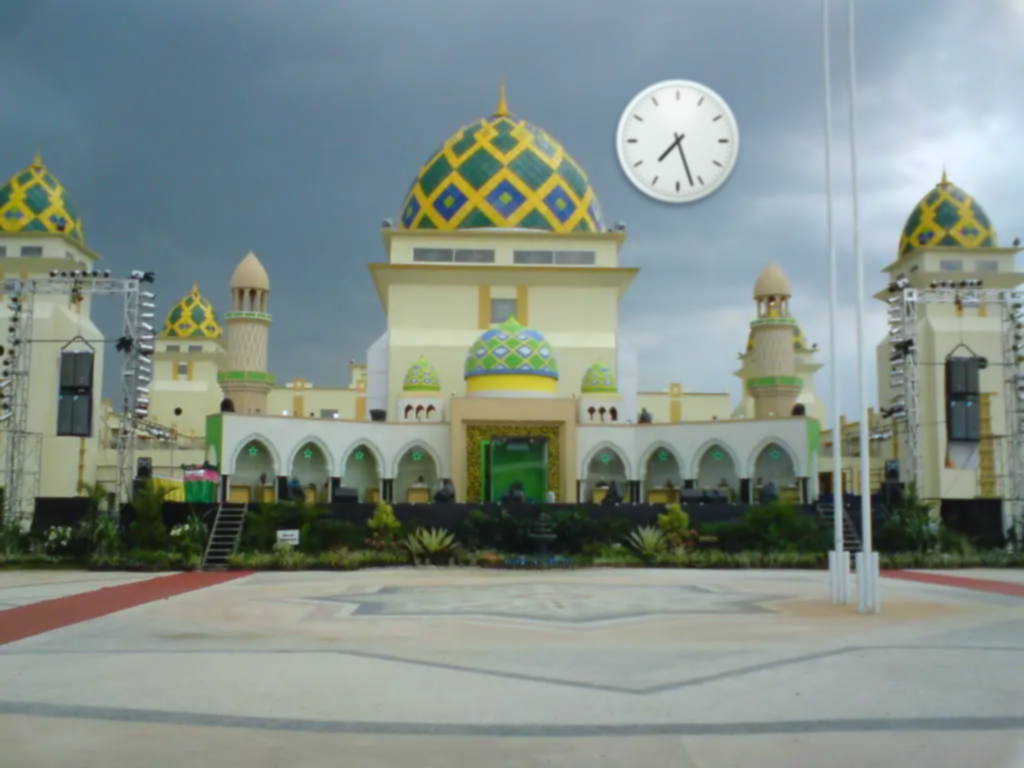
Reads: 7:27
